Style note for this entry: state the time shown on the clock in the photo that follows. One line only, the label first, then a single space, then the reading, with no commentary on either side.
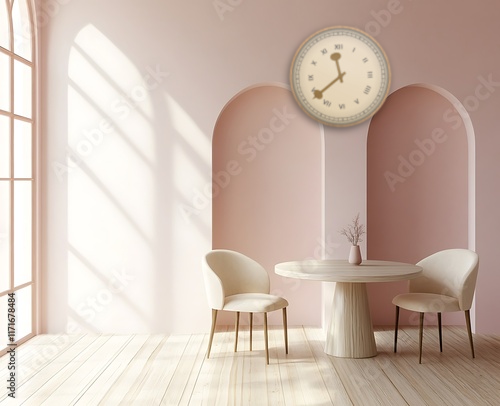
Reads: 11:39
